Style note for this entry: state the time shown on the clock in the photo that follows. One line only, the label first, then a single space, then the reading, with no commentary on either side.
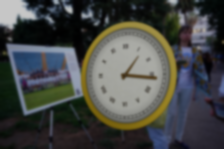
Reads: 1:16
